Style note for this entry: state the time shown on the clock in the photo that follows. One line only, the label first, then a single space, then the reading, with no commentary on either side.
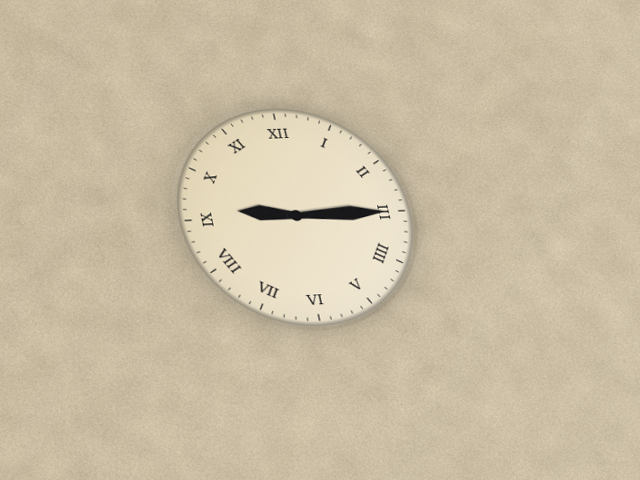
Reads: 9:15
